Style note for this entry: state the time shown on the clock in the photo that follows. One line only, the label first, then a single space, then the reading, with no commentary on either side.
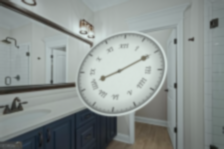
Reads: 8:10
